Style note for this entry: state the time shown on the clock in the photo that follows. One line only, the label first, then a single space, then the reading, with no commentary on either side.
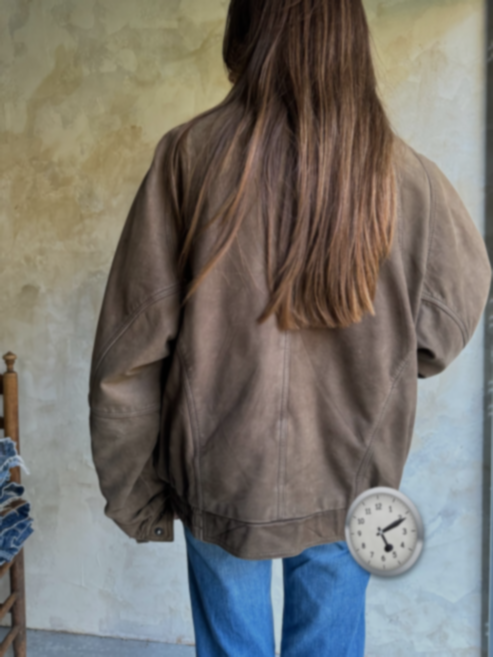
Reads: 5:11
